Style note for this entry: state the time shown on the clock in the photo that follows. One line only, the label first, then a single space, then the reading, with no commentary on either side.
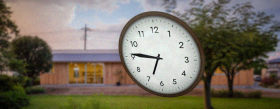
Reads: 6:46
